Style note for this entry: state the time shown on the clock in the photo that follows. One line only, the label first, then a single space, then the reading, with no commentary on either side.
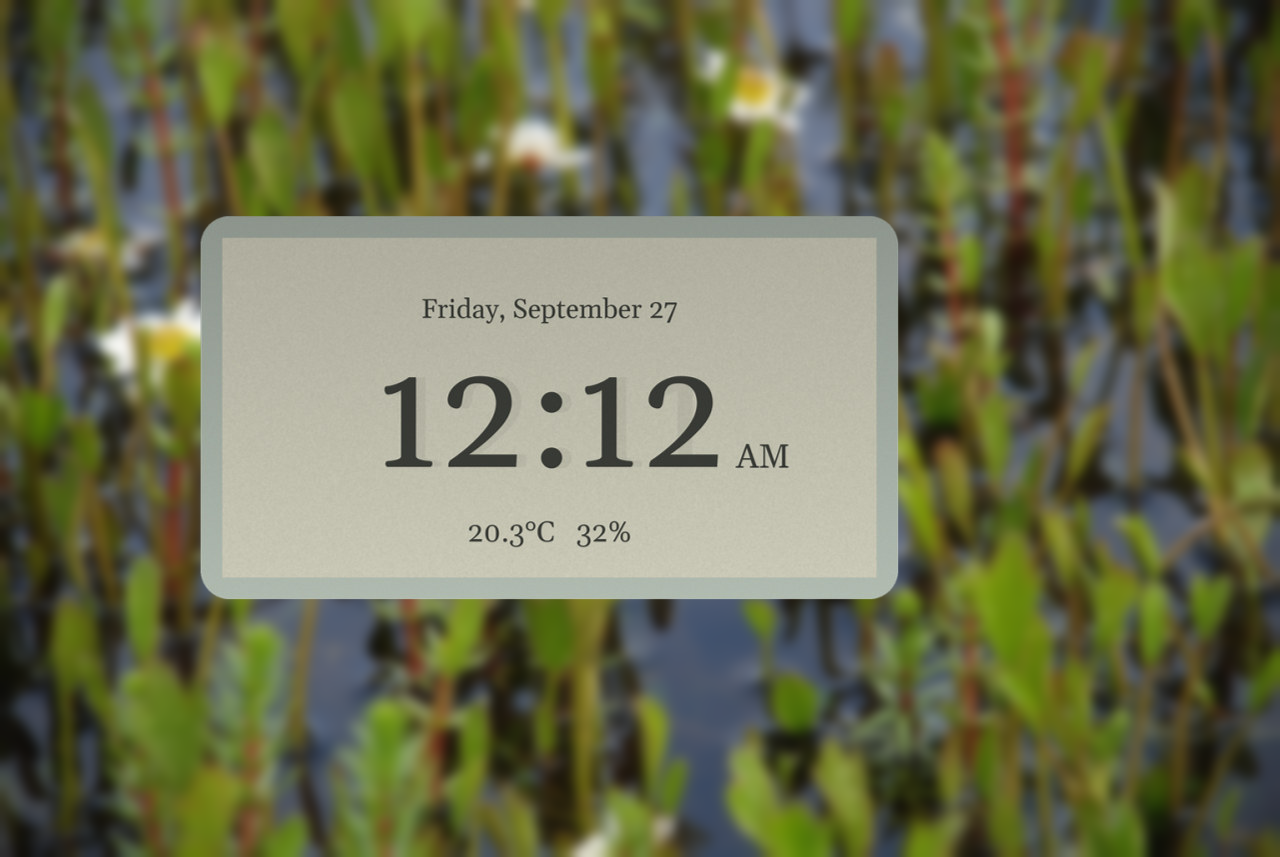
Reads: 12:12
